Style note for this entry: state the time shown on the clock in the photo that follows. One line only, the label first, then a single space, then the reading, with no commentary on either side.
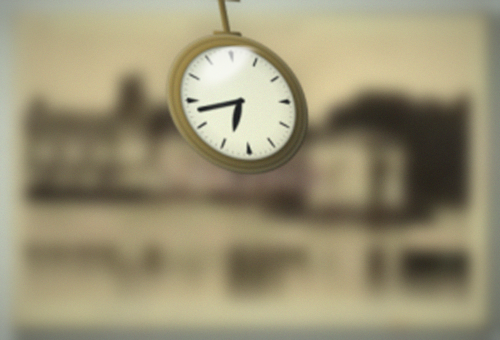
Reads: 6:43
